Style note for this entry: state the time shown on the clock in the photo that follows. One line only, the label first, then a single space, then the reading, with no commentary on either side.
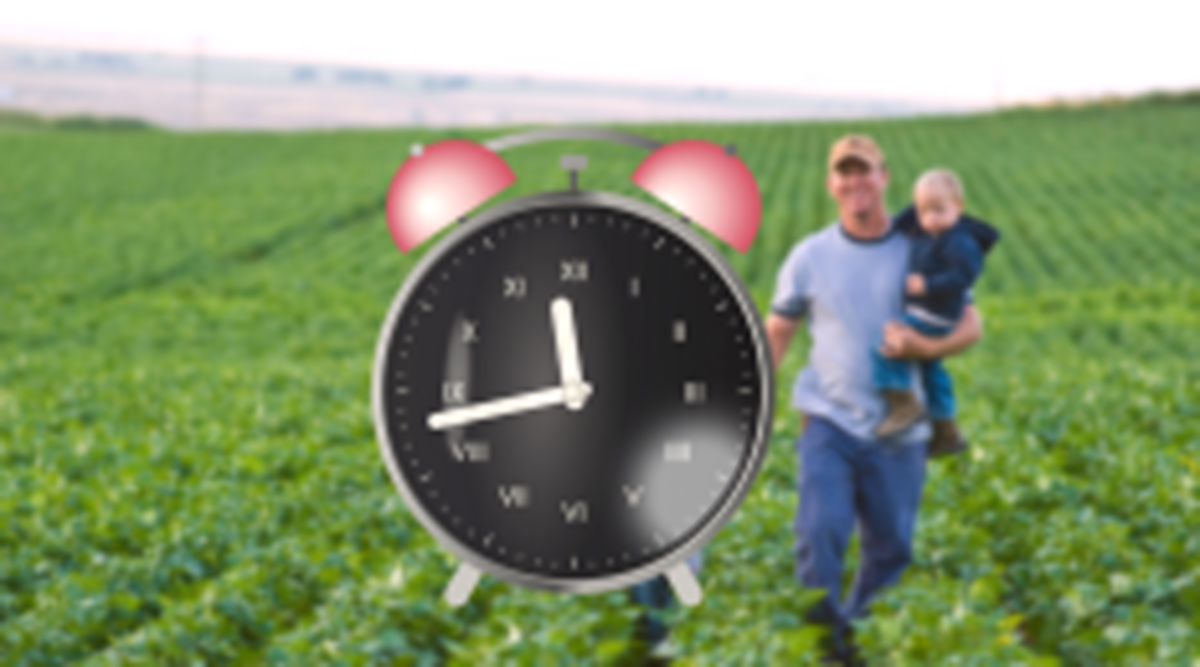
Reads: 11:43
